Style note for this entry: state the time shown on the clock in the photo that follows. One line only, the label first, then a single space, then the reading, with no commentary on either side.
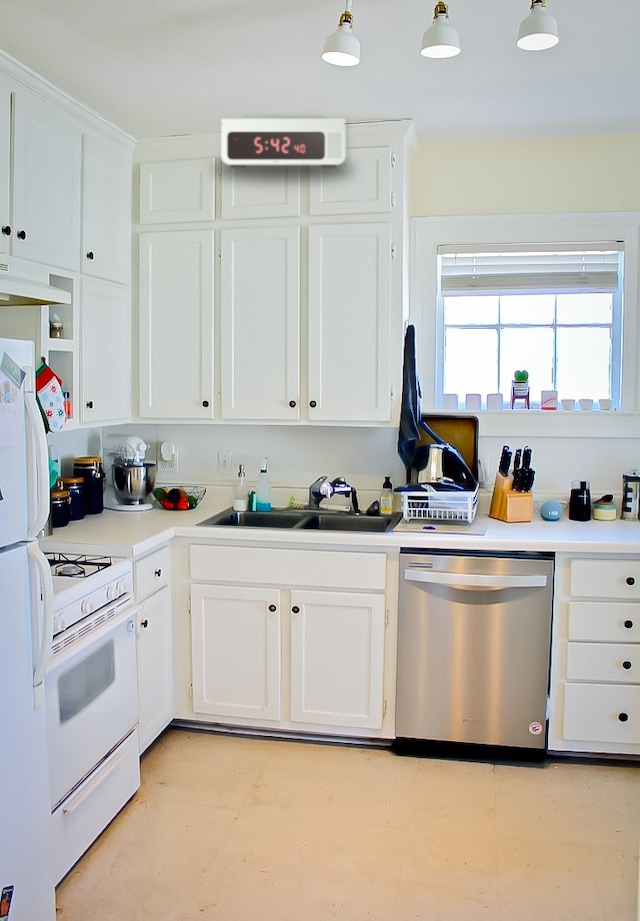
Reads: 5:42
